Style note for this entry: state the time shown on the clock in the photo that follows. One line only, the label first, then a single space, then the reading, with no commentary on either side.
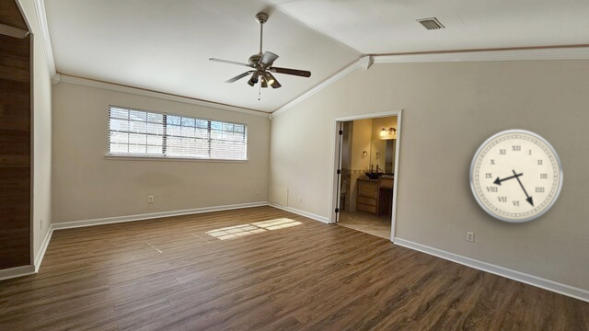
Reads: 8:25
